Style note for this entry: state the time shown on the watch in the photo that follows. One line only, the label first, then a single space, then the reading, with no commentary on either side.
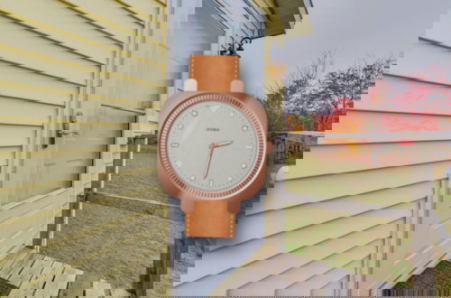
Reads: 2:32
